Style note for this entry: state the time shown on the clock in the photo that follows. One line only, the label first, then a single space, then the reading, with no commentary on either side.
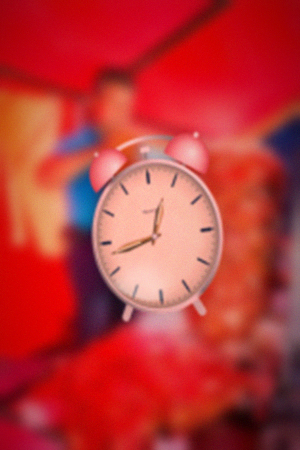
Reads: 12:43
